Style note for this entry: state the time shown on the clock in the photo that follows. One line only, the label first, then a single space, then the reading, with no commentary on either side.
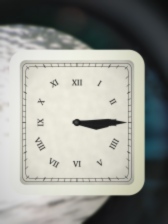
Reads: 3:15
